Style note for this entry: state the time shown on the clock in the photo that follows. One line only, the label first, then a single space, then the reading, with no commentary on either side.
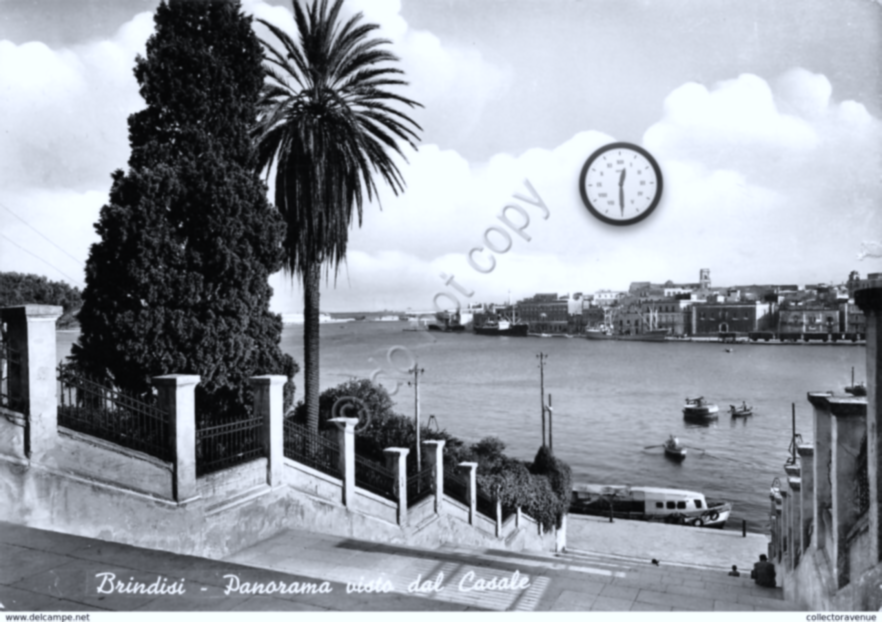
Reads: 12:30
